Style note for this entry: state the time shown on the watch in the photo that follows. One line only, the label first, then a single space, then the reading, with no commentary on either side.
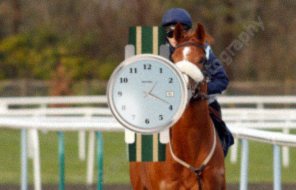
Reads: 1:19
